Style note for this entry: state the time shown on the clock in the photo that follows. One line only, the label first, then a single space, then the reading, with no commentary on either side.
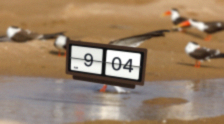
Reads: 9:04
